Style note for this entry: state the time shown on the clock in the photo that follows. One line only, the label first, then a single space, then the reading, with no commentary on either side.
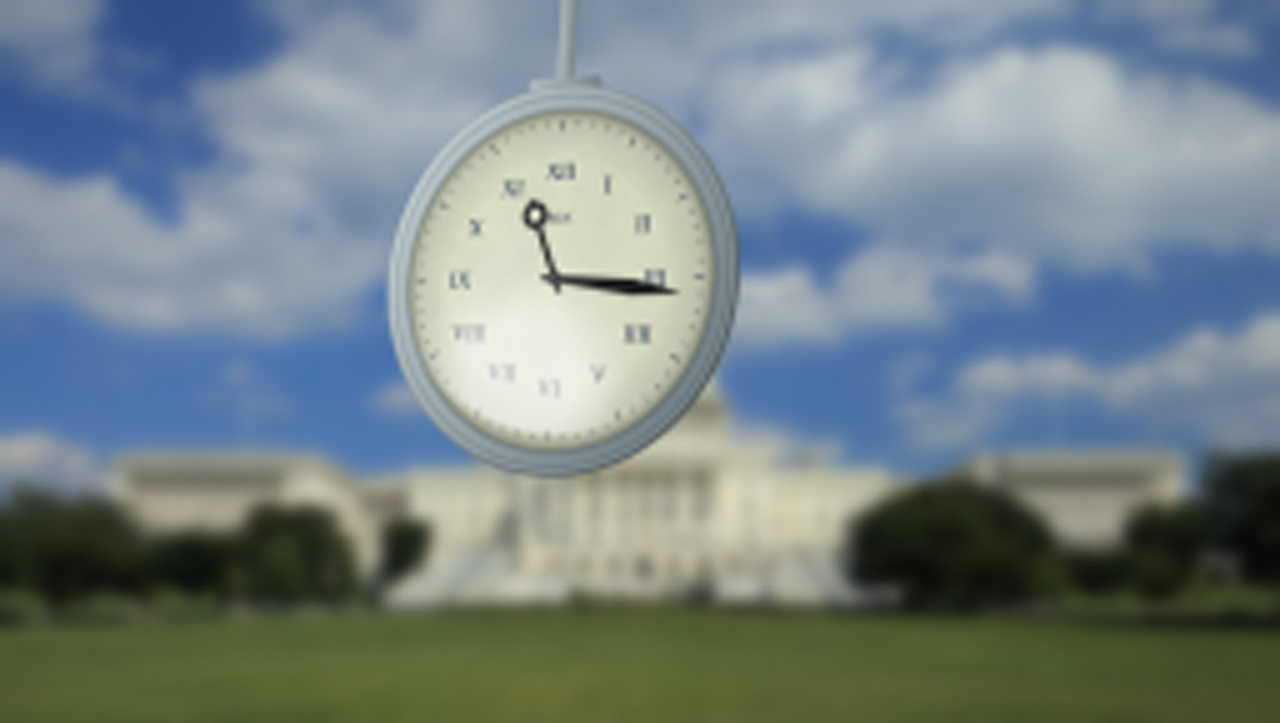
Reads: 11:16
